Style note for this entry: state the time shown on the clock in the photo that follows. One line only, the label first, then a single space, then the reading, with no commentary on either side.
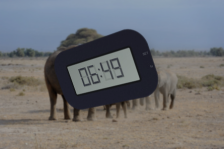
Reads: 6:49
